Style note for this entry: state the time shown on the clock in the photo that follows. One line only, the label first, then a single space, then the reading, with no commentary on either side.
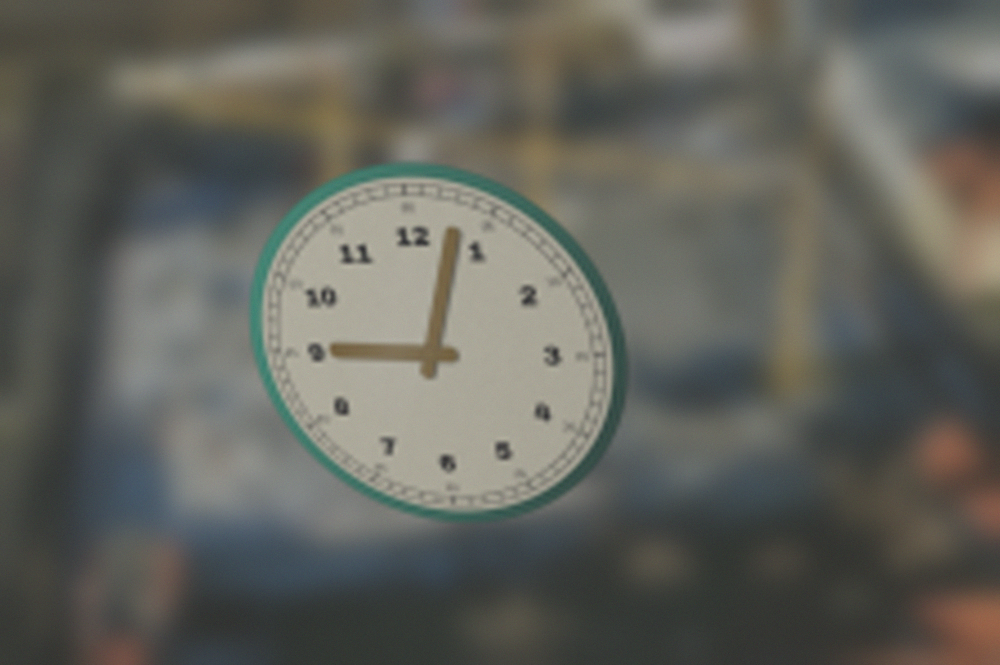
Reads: 9:03
